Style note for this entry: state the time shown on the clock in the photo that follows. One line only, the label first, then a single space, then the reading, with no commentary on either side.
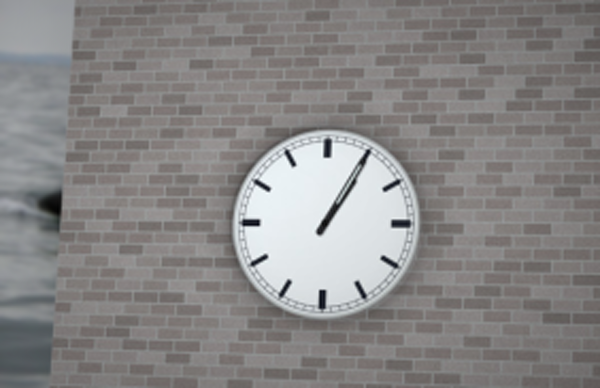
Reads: 1:05
